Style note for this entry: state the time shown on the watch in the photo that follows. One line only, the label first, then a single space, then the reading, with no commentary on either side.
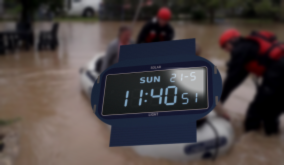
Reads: 11:40:51
